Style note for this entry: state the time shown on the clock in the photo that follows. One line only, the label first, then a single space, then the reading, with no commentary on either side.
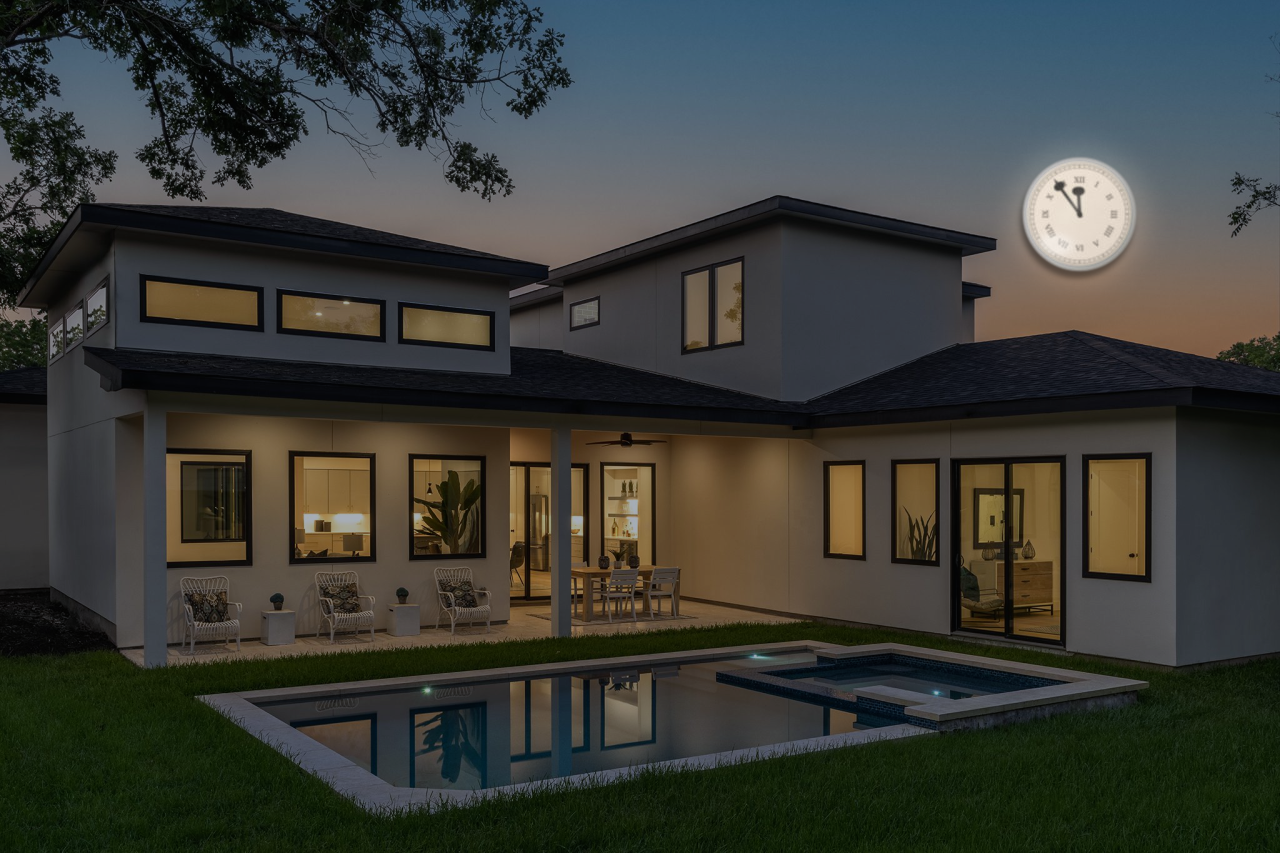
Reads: 11:54
